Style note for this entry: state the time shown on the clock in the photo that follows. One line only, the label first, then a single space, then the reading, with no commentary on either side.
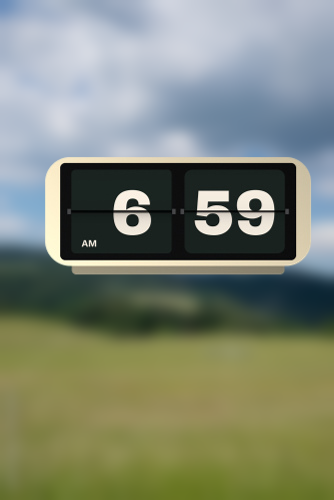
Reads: 6:59
